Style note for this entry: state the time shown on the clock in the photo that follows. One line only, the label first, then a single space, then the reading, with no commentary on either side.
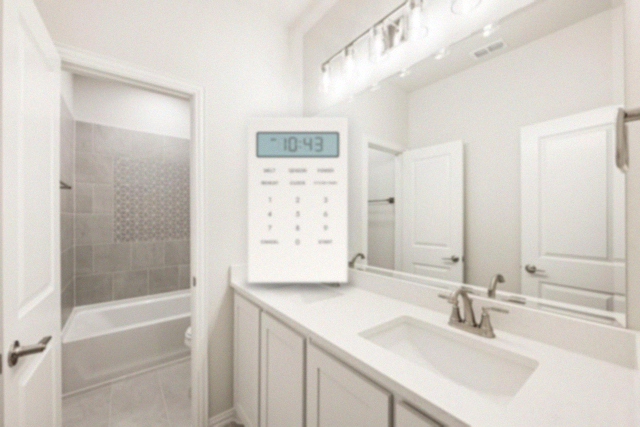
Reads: 10:43
